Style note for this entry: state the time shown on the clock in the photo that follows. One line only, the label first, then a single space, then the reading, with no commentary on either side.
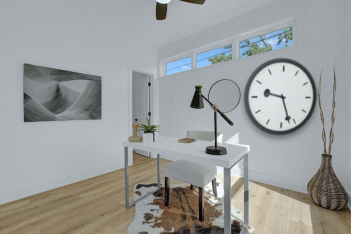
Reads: 9:27
